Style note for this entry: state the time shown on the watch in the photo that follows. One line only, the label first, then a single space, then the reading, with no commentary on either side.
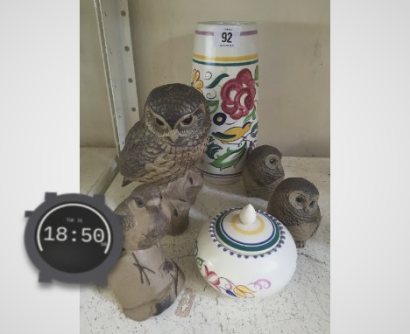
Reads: 18:50
